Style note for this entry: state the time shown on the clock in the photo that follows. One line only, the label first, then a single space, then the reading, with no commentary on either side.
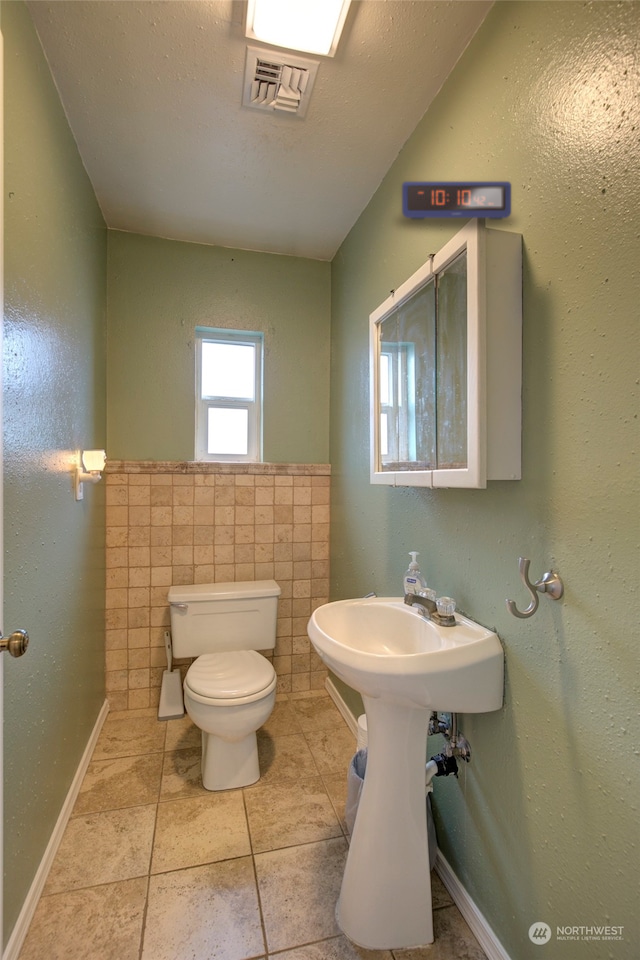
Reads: 10:10
